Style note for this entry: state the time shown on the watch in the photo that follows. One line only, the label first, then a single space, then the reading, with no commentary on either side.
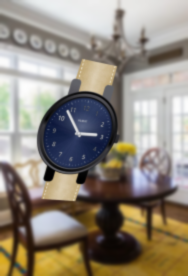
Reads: 2:53
